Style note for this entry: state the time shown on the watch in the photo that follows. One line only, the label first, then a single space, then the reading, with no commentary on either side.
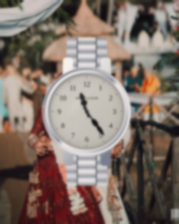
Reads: 11:24
